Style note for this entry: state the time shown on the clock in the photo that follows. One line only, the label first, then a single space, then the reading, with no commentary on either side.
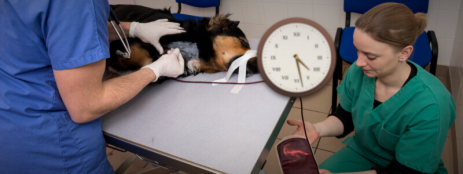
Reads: 4:28
